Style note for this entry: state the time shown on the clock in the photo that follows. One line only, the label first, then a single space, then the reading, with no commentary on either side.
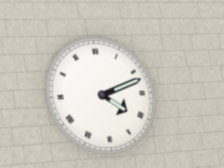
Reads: 4:12
